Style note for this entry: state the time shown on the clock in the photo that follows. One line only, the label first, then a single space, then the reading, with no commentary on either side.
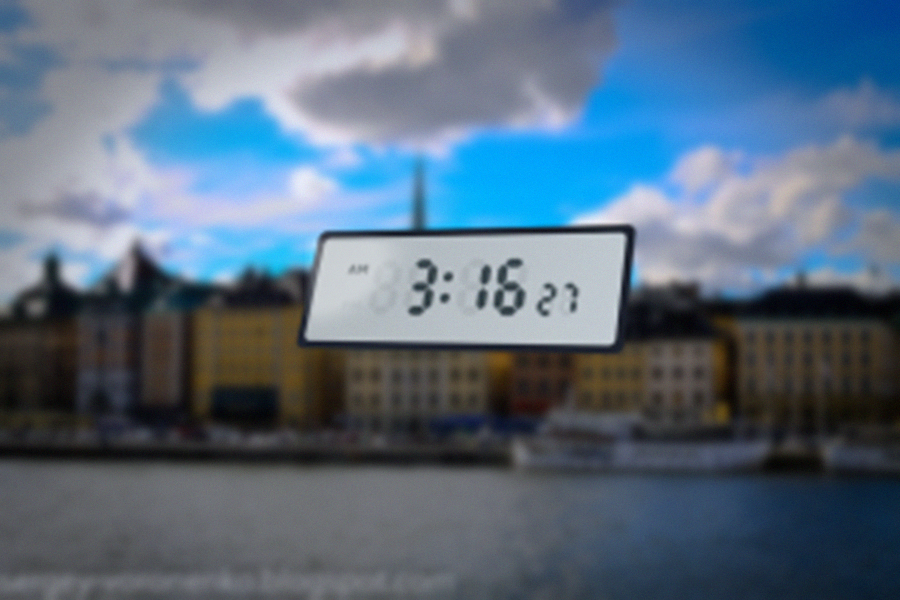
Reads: 3:16:27
